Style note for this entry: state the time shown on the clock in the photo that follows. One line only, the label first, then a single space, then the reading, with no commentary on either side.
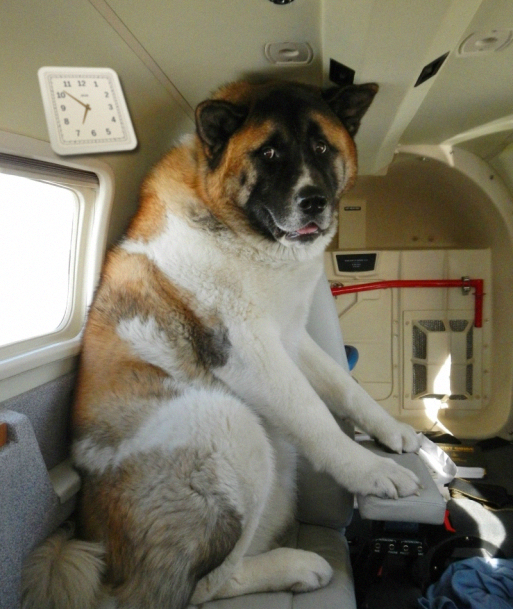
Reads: 6:52
